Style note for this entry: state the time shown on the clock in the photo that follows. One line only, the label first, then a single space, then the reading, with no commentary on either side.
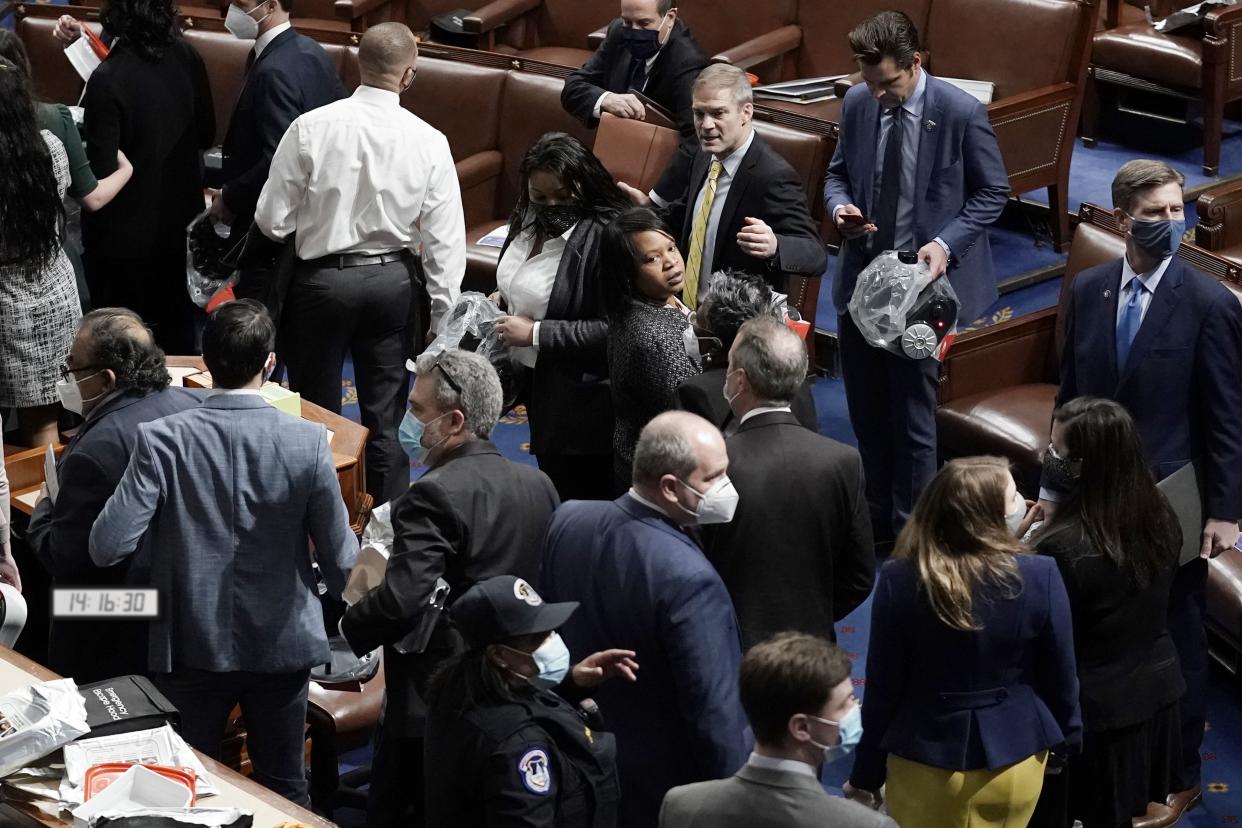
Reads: 14:16:30
